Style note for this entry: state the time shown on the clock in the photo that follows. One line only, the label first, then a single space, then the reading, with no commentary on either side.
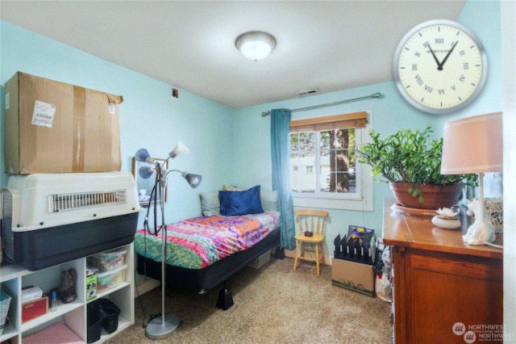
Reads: 11:06
